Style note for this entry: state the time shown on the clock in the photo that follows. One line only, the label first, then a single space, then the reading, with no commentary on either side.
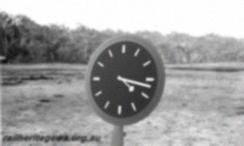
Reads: 4:17
